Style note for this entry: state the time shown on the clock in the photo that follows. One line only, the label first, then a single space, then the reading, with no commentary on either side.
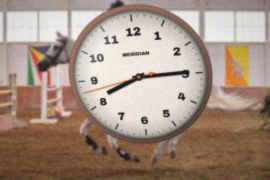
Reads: 8:14:43
